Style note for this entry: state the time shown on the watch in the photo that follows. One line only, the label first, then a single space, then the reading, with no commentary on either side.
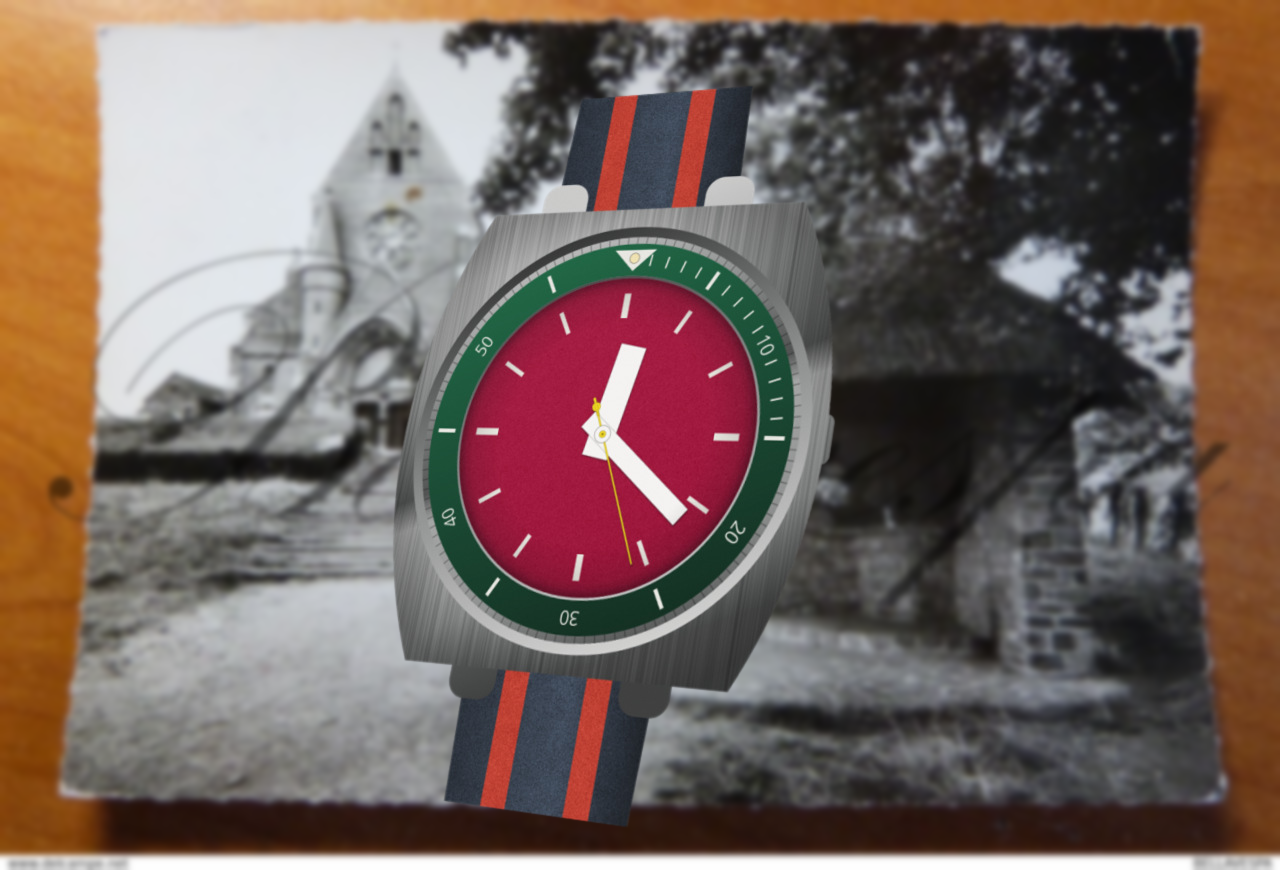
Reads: 12:21:26
